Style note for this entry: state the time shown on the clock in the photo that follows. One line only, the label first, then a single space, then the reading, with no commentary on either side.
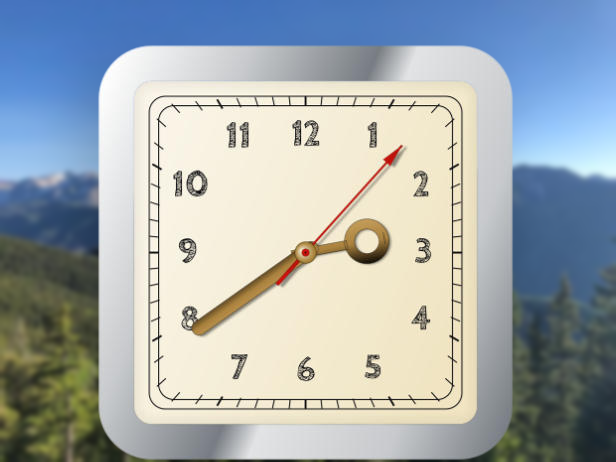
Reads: 2:39:07
